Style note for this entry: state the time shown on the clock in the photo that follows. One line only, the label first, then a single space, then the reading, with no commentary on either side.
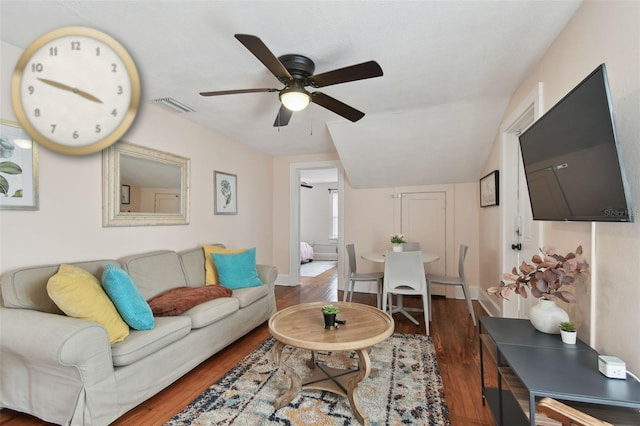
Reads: 3:48
